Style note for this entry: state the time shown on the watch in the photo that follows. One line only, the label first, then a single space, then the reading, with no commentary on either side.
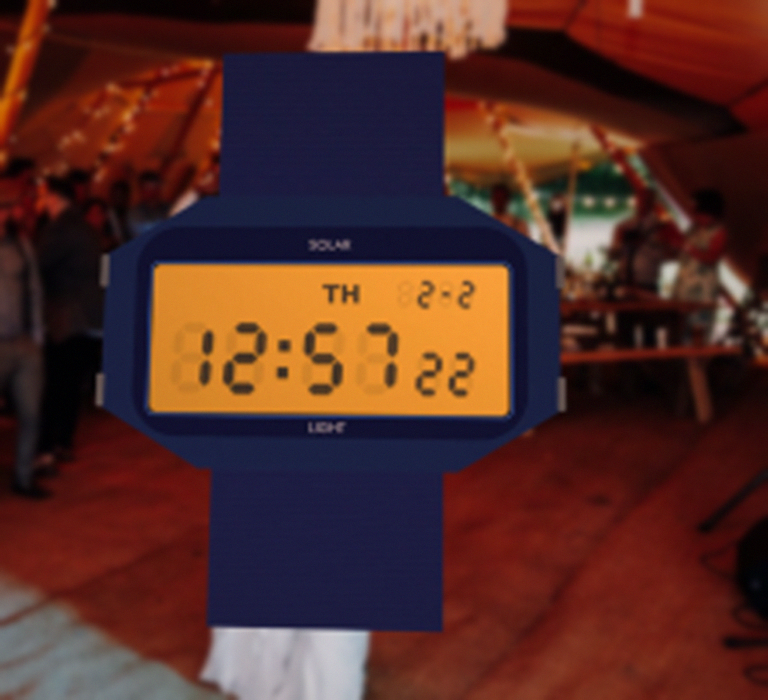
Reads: 12:57:22
